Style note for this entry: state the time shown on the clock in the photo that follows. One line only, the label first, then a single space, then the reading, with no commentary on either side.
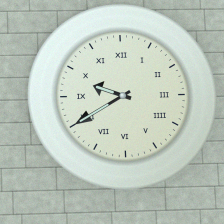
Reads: 9:40
